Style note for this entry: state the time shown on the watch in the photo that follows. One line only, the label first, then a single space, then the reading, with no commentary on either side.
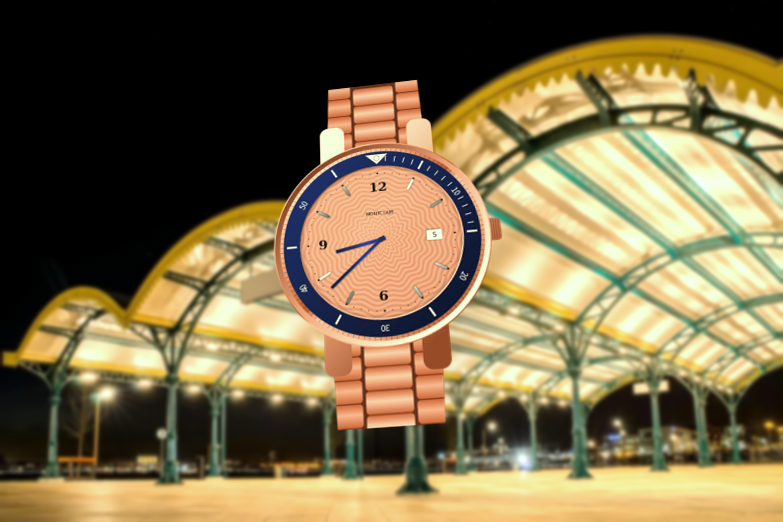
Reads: 8:38
